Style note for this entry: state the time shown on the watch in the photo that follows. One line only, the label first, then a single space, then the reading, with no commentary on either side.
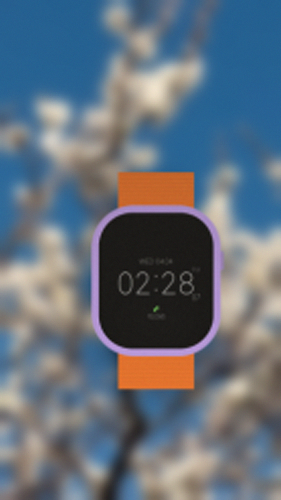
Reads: 2:28
